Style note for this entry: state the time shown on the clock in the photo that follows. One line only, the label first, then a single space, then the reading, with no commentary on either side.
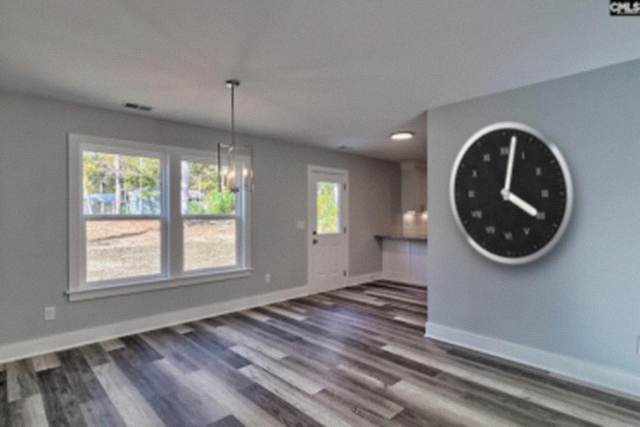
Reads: 4:02
